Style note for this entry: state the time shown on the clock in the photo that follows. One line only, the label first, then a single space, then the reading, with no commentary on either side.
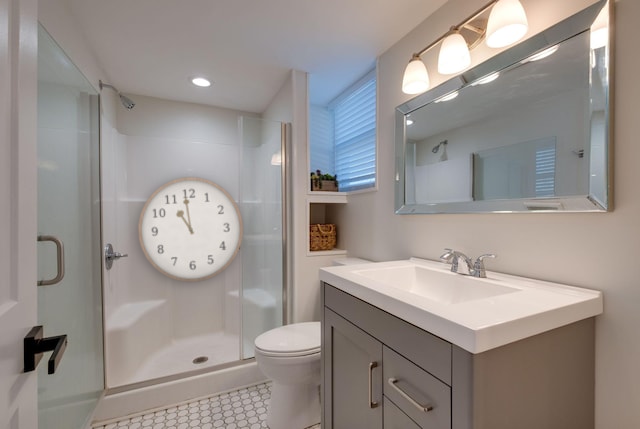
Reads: 10:59
